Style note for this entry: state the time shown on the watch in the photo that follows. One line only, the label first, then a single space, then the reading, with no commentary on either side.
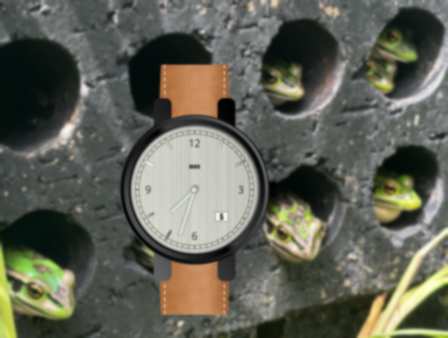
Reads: 7:33
